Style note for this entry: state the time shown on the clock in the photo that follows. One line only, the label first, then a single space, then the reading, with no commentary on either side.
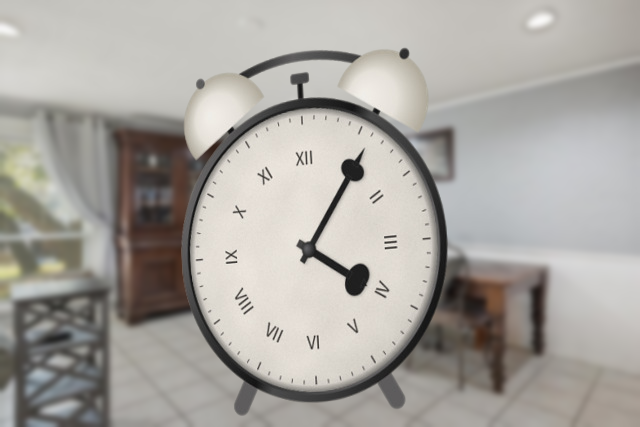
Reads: 4:06
